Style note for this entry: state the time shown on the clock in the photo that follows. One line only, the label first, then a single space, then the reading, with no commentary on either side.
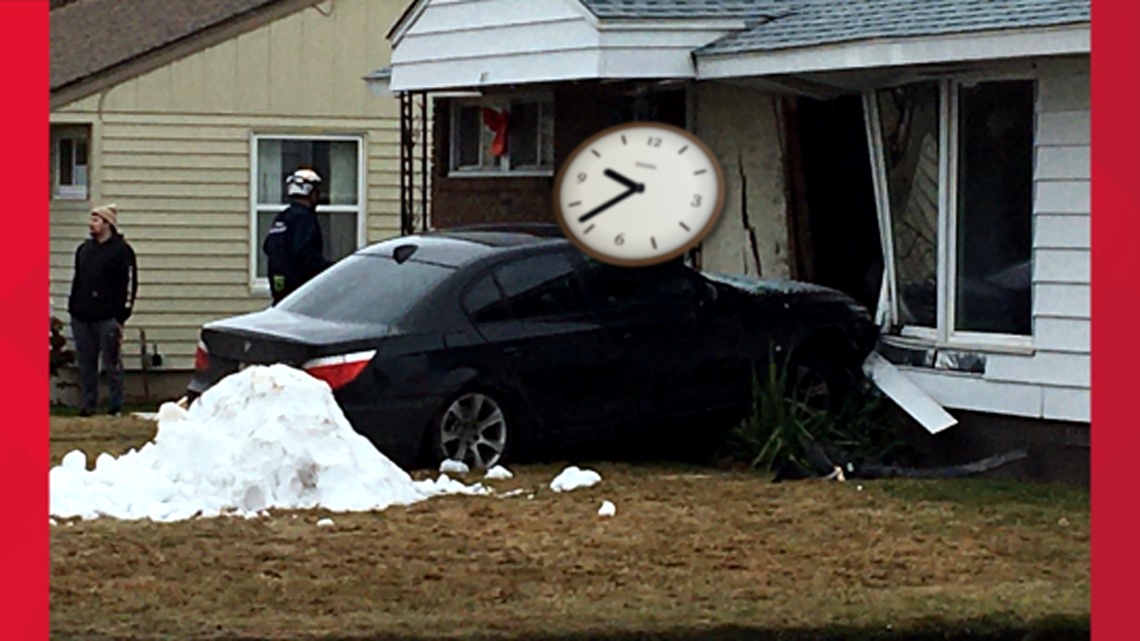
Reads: 9:37
